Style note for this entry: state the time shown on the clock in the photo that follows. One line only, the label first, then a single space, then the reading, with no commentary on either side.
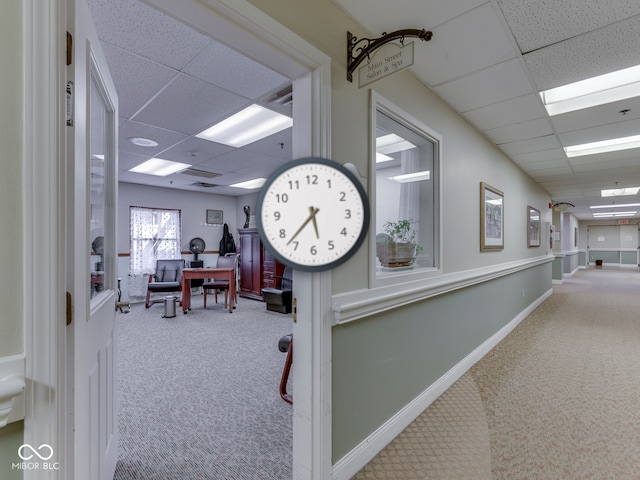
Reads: 5:37
